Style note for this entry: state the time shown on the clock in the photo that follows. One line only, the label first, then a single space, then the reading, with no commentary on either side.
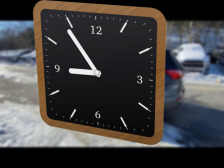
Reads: 8:54
